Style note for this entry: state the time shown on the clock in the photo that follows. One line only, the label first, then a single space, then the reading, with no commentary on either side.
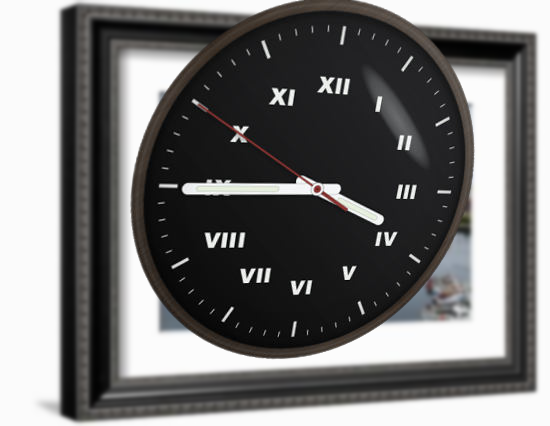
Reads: 3:44:50
